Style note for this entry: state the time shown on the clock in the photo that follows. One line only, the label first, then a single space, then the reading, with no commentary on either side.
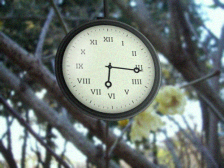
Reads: 6:16
